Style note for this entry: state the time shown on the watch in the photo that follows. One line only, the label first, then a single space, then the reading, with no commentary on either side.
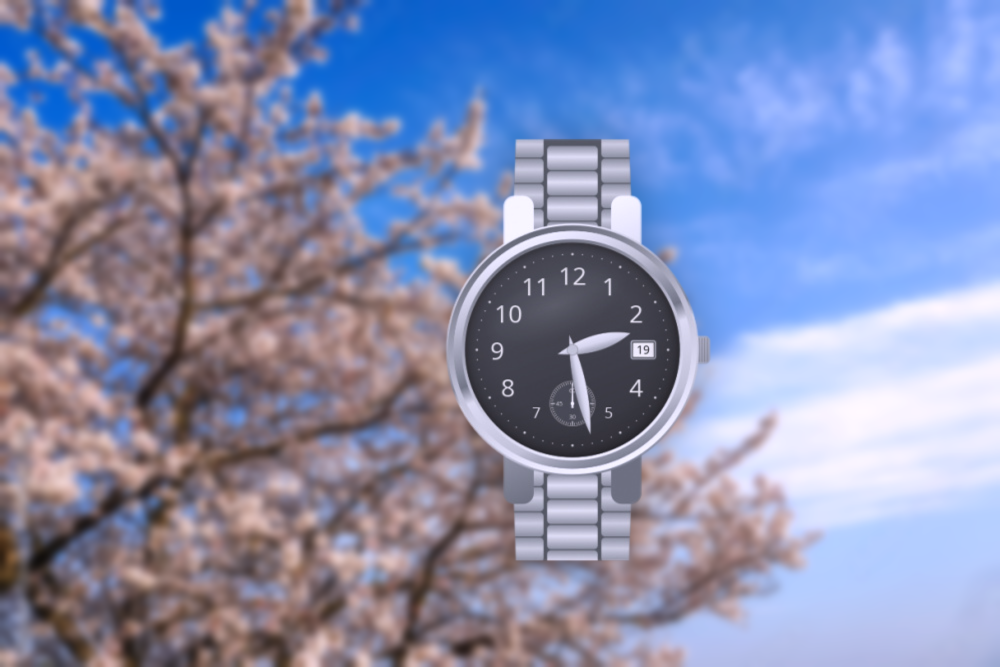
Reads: 2:28
